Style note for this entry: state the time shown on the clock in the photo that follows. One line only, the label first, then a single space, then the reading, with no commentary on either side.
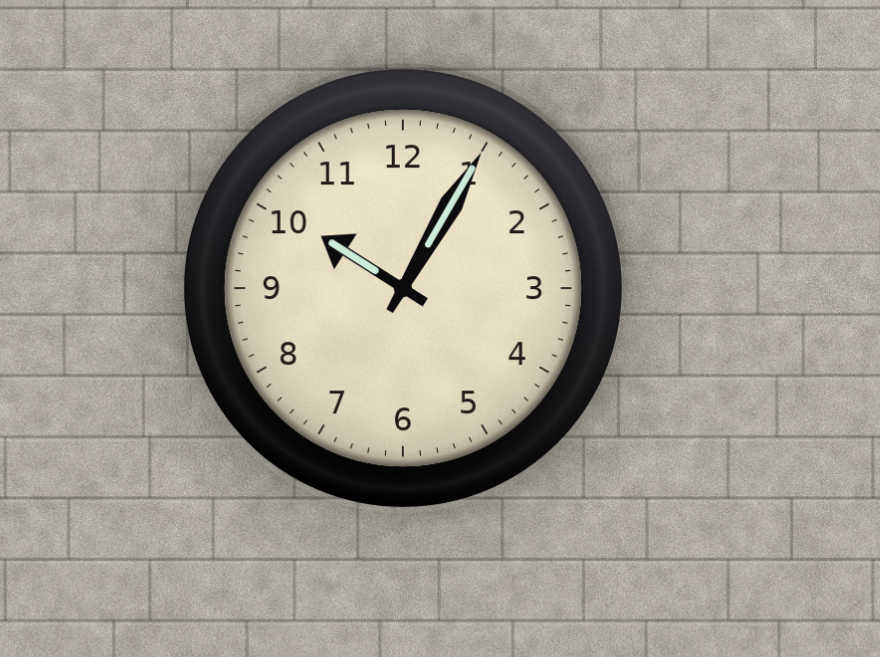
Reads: 10:05
